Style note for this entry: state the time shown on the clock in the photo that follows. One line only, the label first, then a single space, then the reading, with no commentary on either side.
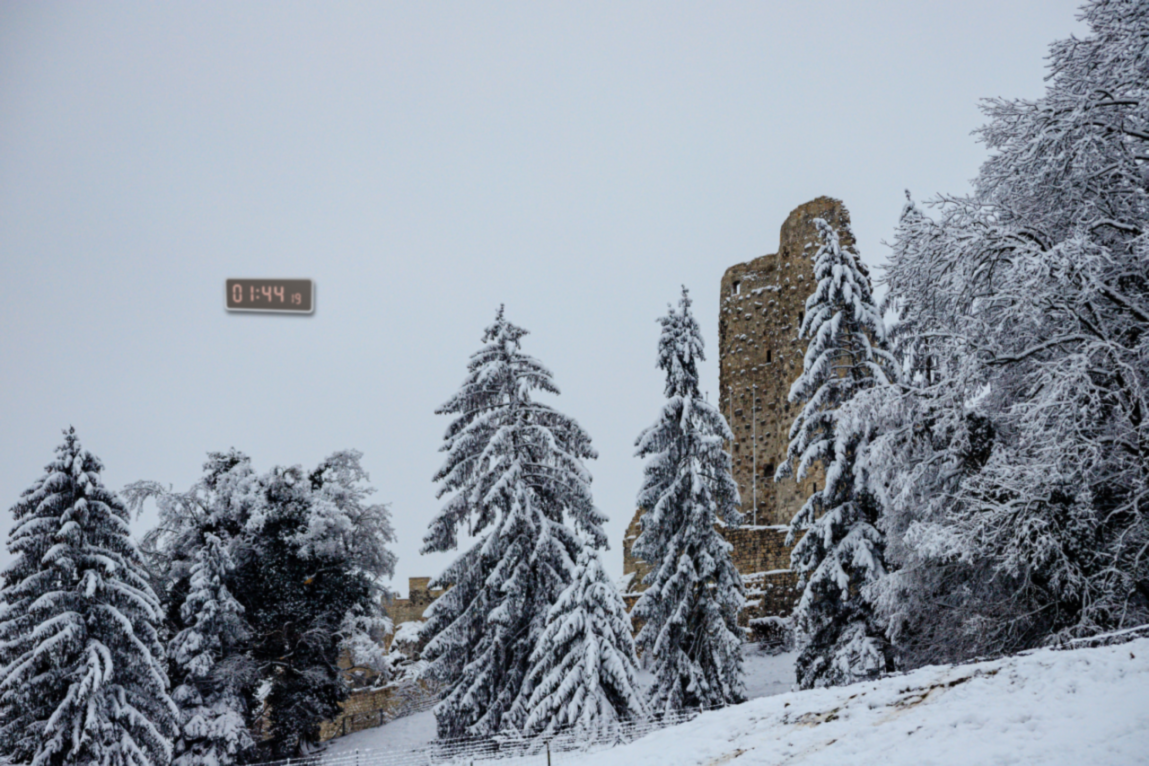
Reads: 1:44
